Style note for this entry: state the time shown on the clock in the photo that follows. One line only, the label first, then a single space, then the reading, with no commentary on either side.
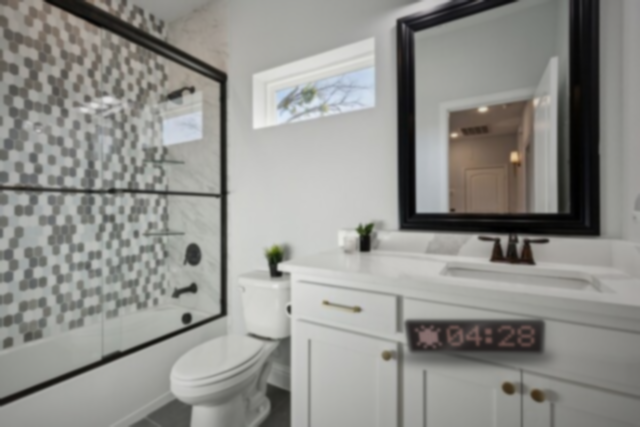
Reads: 4:28
